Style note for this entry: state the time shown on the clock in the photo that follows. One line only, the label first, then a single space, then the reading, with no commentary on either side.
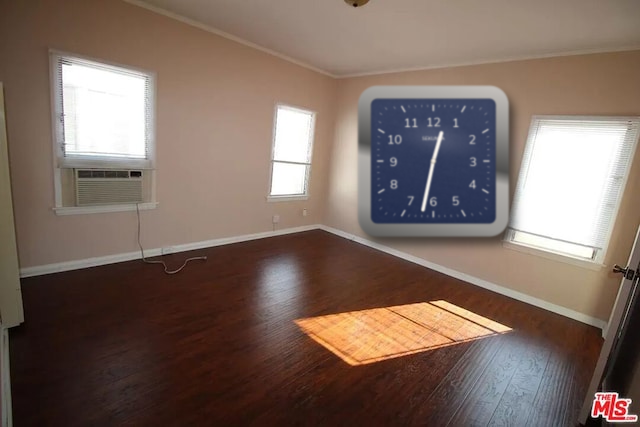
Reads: 12:32
